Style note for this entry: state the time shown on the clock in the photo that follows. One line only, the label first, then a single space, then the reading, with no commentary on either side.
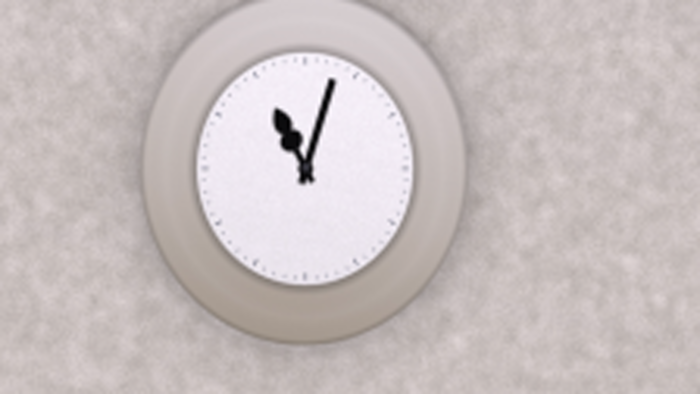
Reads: 11:03
